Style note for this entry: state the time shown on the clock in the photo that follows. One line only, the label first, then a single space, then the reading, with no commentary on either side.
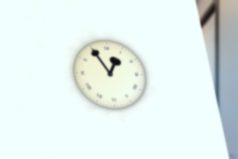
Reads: 12:55
